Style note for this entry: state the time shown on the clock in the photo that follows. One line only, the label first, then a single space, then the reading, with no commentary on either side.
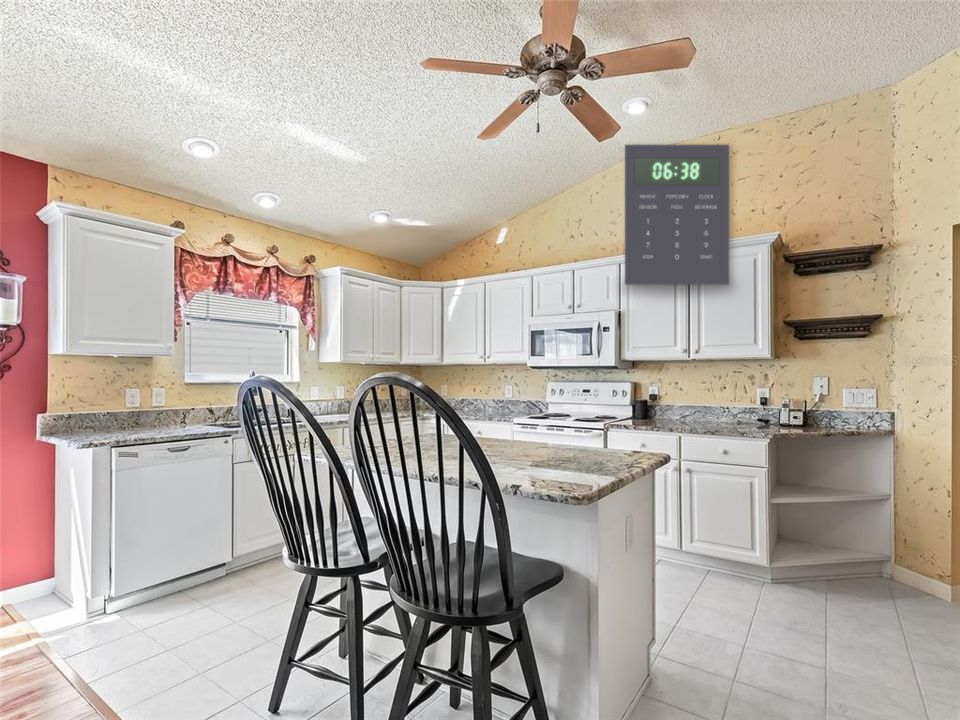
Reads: 6:38
